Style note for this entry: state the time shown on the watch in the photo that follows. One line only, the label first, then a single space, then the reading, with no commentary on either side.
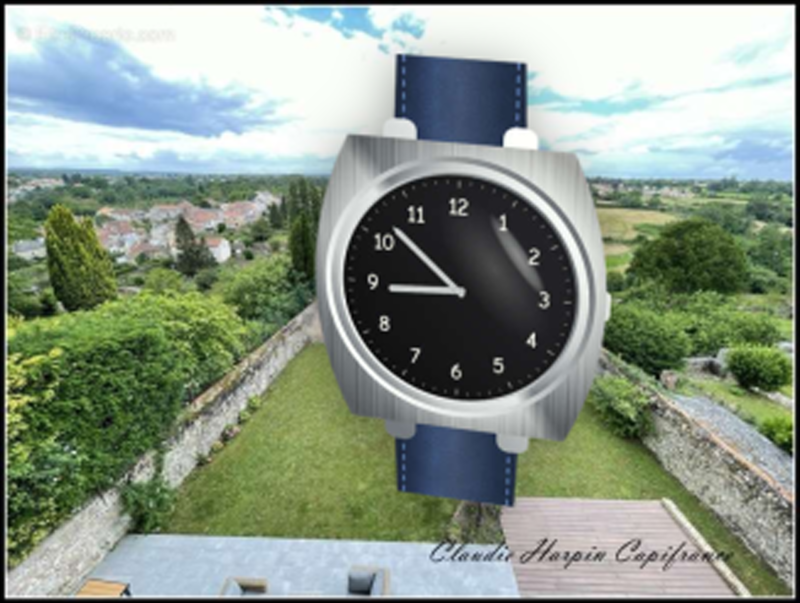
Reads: 8:52
